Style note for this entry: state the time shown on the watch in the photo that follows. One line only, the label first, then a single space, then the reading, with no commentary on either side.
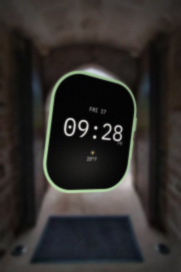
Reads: 9:28
